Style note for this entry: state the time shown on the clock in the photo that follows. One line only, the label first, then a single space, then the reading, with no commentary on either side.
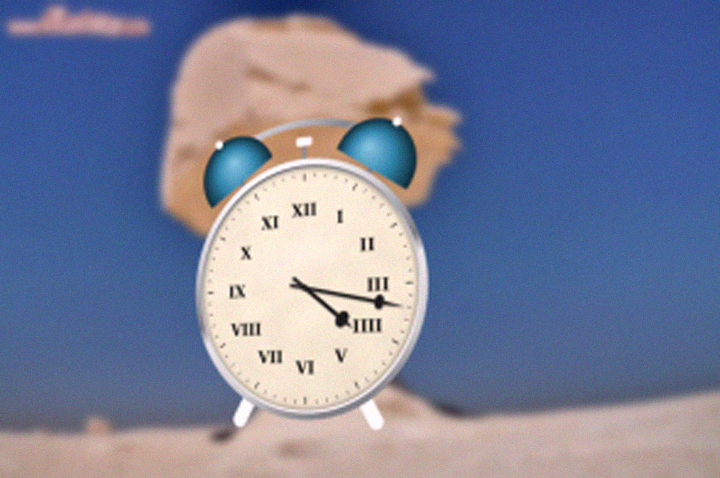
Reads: 4:17
